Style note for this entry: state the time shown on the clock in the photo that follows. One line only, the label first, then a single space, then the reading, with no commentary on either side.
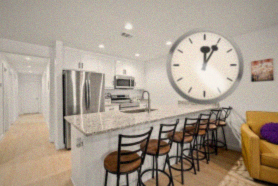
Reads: 12:05
